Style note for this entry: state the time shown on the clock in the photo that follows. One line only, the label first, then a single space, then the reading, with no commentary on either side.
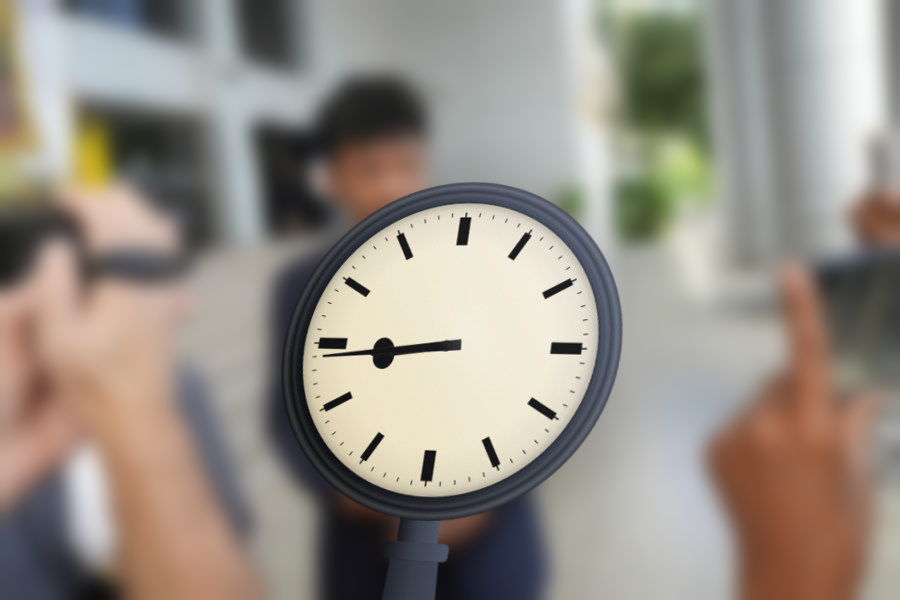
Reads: 8:44
